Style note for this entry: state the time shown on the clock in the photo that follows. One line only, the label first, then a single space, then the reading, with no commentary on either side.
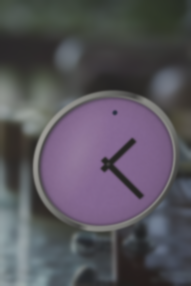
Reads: 1:22
